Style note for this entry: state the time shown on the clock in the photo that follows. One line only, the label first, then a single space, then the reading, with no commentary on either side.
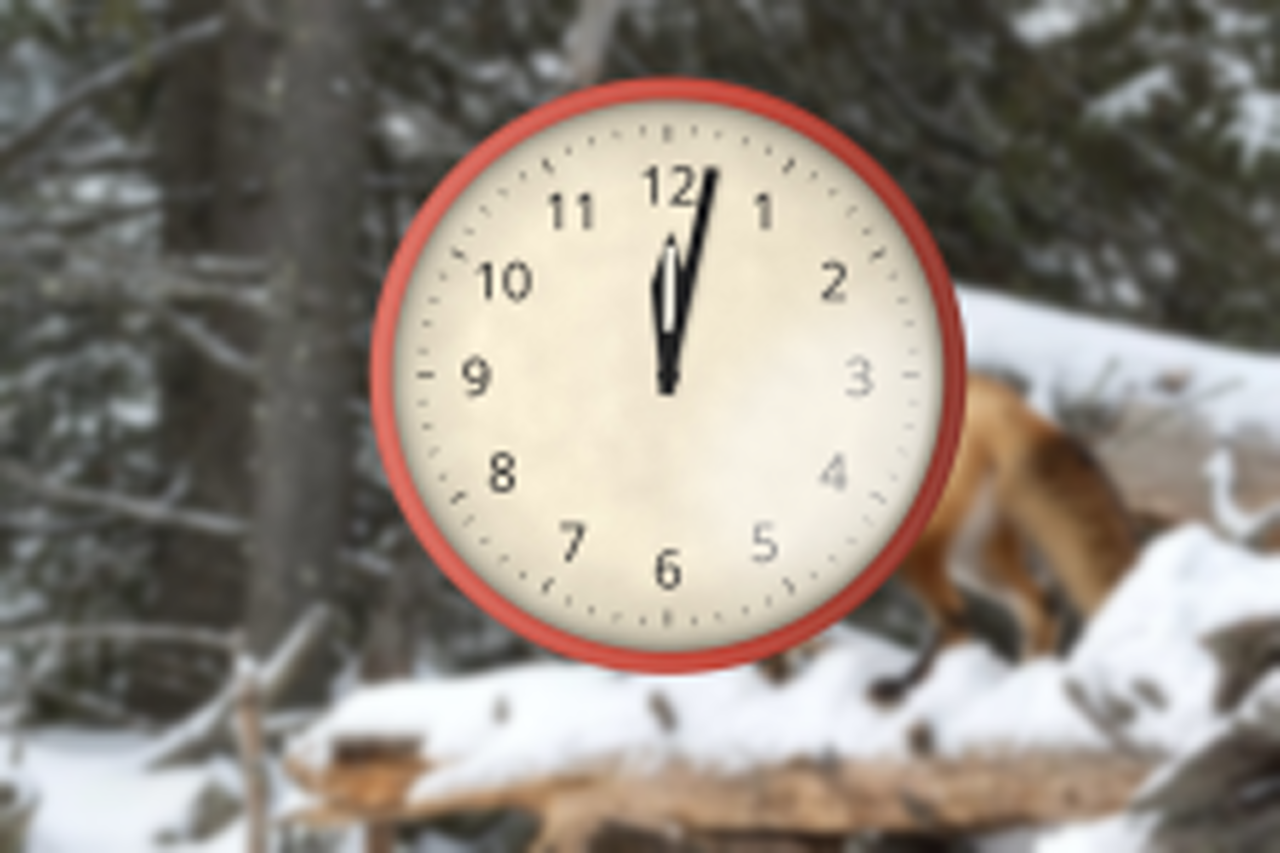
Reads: 12:02
